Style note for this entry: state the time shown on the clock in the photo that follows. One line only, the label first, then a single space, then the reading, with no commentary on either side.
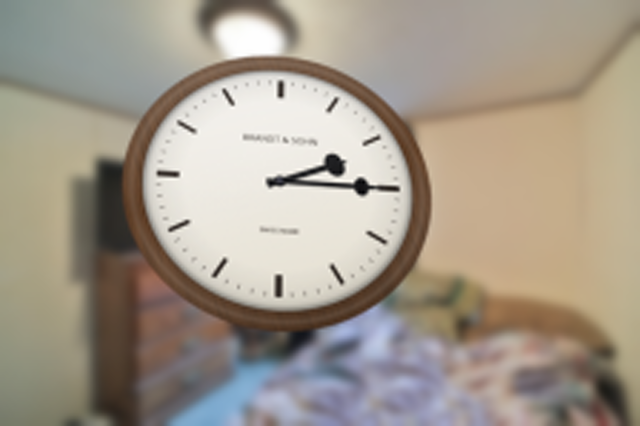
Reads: 2:15
